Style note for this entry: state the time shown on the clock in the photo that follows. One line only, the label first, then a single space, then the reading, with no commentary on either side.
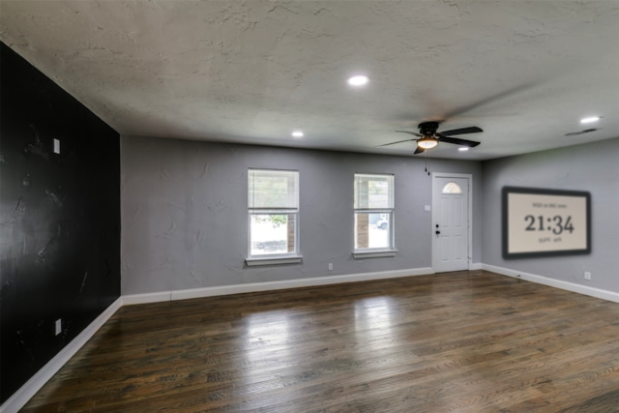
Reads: 21:34
